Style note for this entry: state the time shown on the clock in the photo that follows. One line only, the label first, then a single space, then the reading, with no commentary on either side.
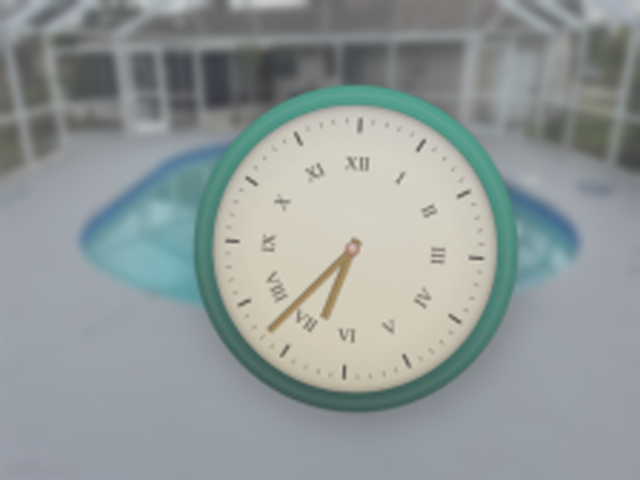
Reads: 6:37
